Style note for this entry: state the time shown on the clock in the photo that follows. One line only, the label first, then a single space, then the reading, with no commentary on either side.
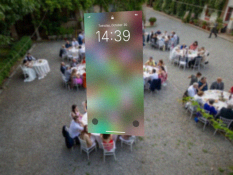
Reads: 14:39
